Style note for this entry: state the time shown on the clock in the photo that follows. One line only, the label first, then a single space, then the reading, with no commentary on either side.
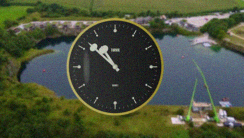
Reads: 10:52
